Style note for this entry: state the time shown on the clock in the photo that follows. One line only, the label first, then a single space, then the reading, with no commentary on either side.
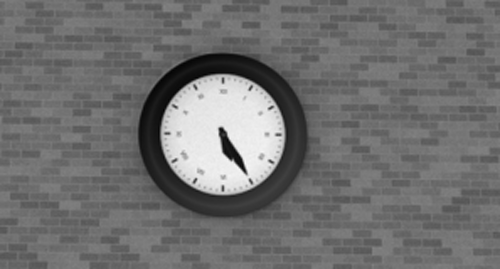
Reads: 5:25
